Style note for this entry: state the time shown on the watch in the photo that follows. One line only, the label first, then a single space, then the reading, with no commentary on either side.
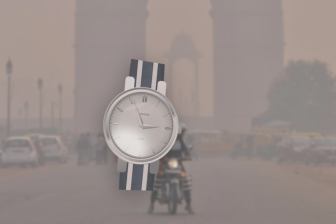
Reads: 2:56
